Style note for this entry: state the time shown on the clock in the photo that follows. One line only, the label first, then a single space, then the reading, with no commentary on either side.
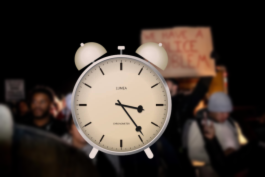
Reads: 3:24
